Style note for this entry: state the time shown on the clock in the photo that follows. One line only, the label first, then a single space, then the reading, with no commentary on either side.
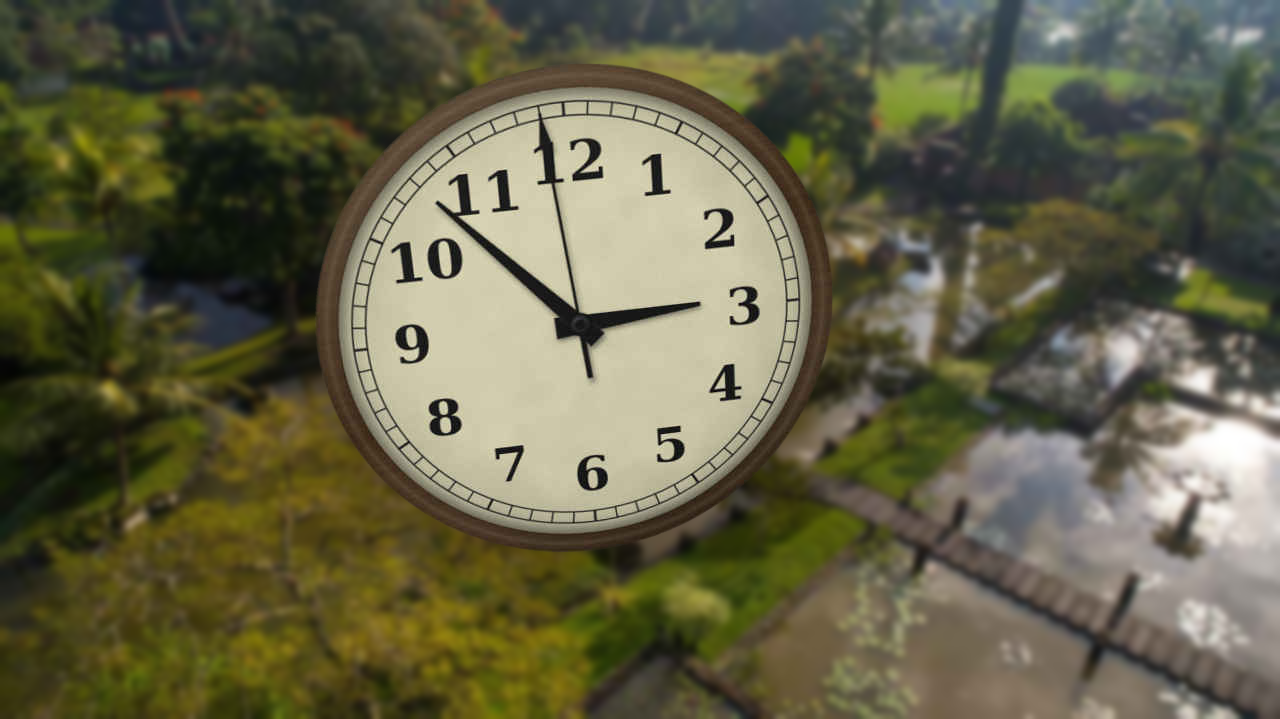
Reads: 2:52:59
